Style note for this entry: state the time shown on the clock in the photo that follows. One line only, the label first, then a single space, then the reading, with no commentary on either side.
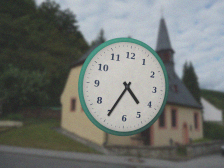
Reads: 4:35
